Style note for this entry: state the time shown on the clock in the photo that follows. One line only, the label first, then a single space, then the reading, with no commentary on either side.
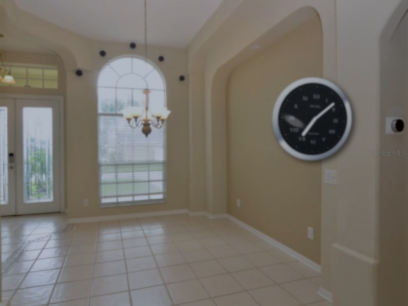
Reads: 7:08
